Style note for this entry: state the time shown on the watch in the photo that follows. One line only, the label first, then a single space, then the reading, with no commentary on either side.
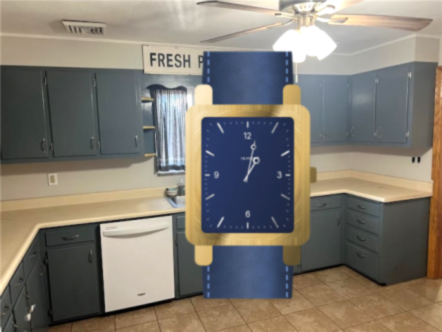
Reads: 1:02
